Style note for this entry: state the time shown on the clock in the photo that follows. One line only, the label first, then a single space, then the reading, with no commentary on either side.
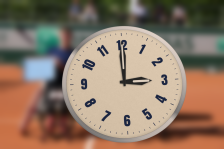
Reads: 3:00
